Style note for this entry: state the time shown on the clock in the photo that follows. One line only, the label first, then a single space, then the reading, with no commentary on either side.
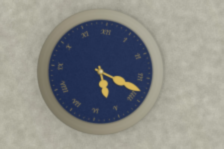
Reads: 5:18
